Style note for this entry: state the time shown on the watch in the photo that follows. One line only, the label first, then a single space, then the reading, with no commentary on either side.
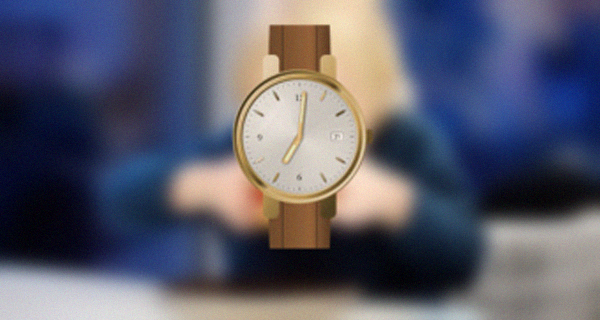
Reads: 7:01
